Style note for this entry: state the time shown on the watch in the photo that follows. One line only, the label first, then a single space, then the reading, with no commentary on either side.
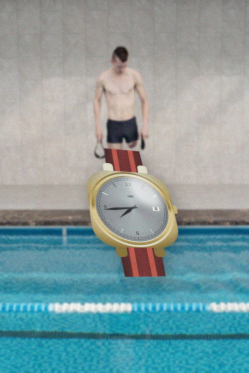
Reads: 7:44
